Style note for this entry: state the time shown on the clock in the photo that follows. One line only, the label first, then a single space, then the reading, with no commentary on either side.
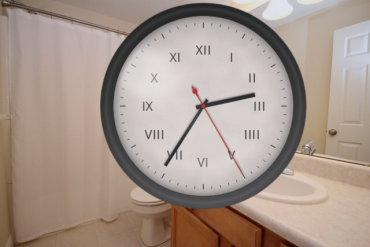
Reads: 2:35:25
